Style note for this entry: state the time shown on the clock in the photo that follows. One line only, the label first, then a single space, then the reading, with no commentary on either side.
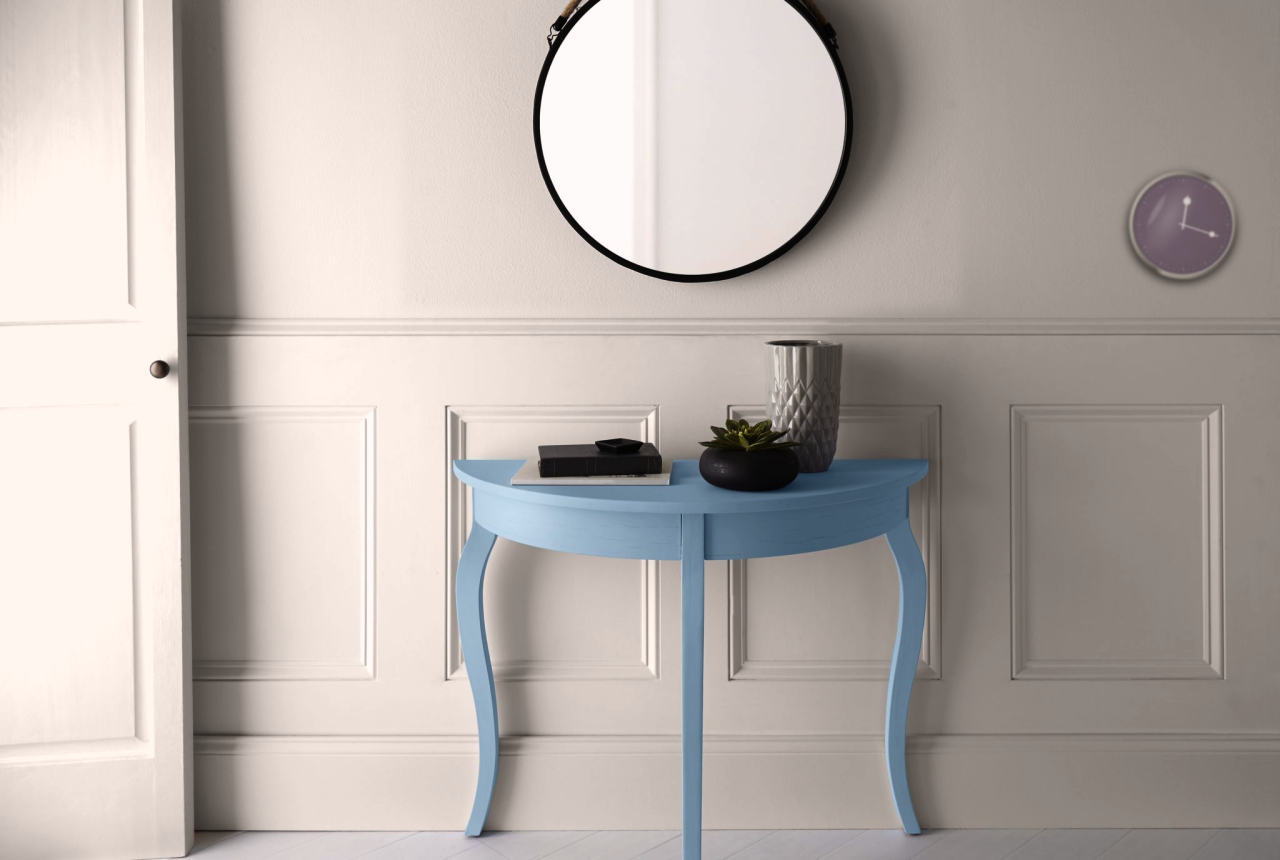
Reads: 12:18
